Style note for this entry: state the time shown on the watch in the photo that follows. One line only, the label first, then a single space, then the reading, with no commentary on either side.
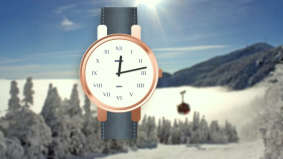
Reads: 12:13
